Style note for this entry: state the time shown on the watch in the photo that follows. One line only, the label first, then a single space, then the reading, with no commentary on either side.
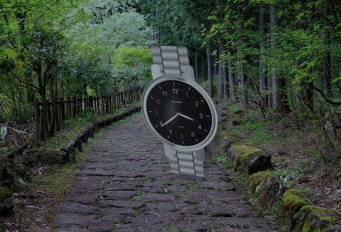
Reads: 3:39
